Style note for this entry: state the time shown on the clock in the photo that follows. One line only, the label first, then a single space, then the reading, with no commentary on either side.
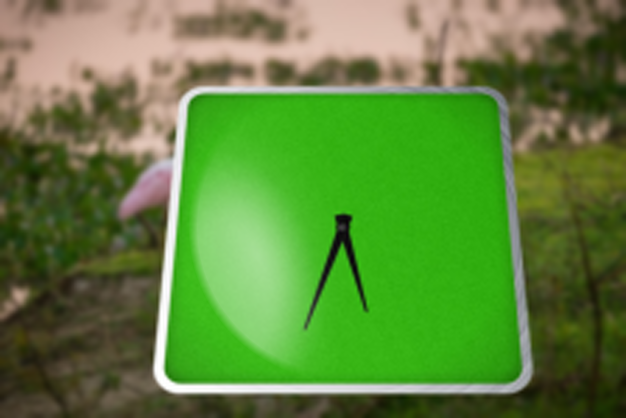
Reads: 5:33
